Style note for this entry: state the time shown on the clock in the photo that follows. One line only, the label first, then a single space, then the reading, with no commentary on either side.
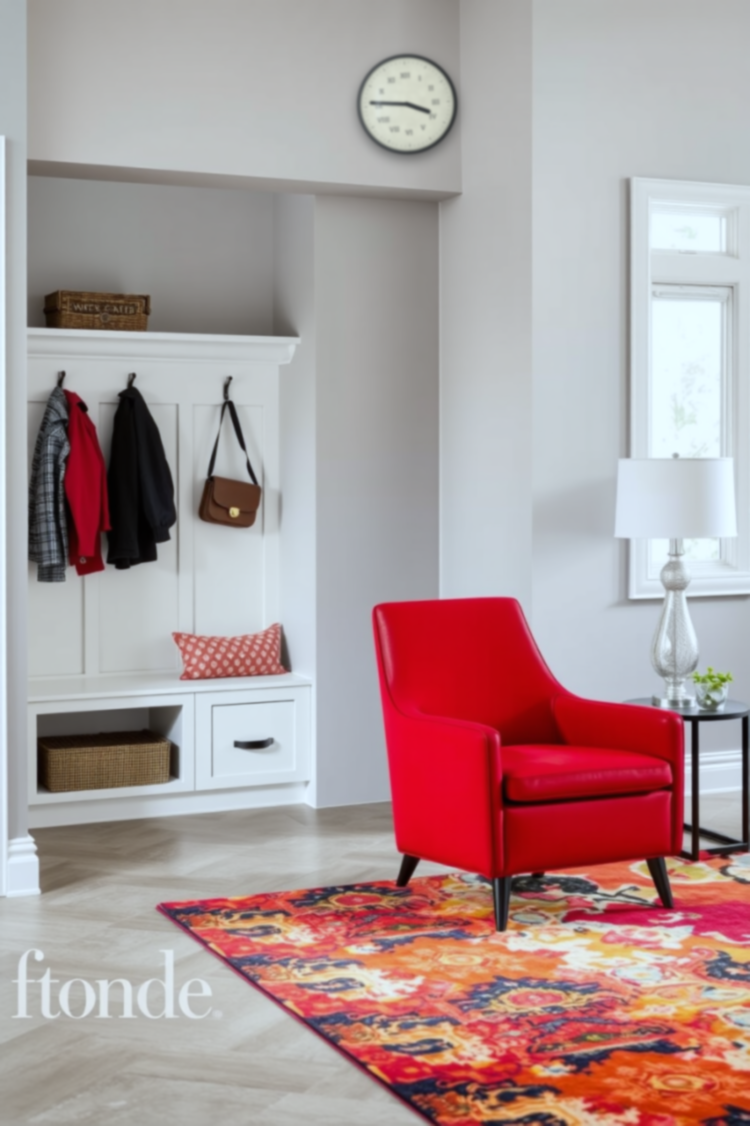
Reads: 3:46
